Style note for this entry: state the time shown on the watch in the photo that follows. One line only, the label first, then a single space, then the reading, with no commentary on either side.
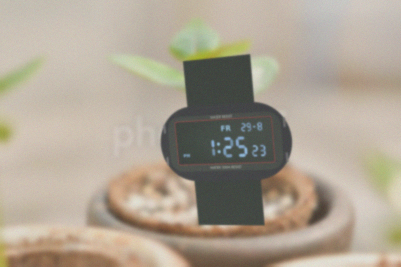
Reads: 1:25:23
